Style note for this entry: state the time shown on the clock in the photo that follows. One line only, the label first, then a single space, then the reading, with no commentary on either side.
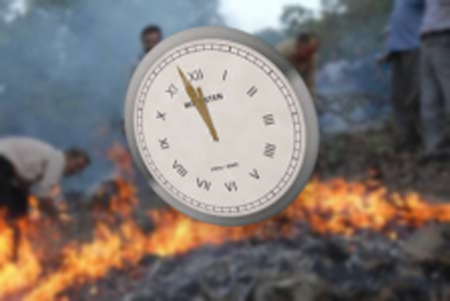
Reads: 11:58
